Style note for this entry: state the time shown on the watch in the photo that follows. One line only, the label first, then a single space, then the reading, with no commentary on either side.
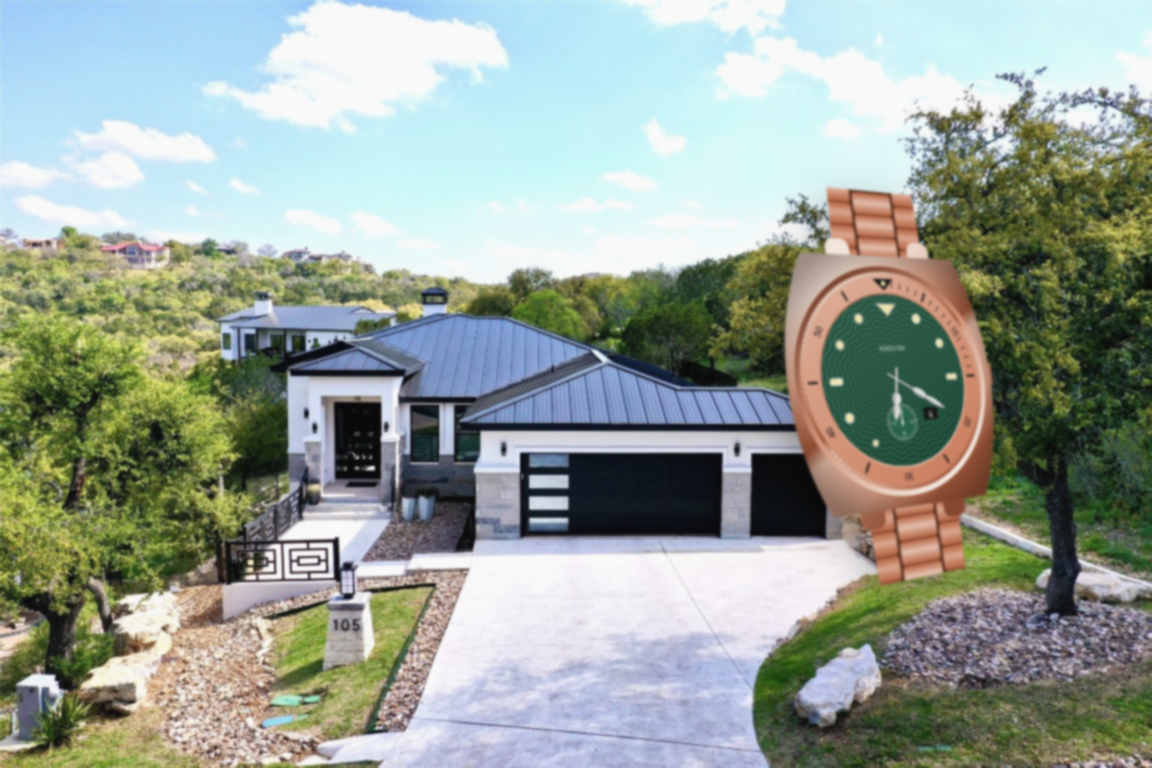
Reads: 6:20
